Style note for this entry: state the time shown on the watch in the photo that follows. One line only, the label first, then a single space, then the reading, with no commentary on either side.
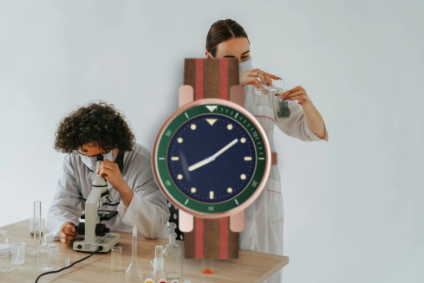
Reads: 8:09
